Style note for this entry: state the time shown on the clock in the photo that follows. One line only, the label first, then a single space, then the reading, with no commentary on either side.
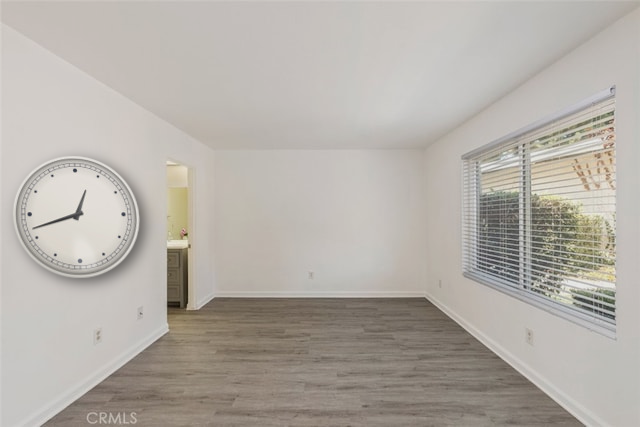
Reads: 12:42
